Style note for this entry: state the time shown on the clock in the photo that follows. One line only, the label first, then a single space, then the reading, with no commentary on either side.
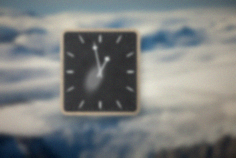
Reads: 12:58
